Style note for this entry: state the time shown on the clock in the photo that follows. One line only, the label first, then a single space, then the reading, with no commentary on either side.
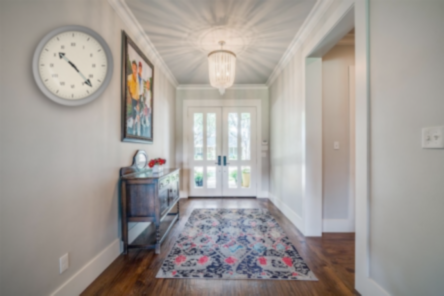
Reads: 10:23
